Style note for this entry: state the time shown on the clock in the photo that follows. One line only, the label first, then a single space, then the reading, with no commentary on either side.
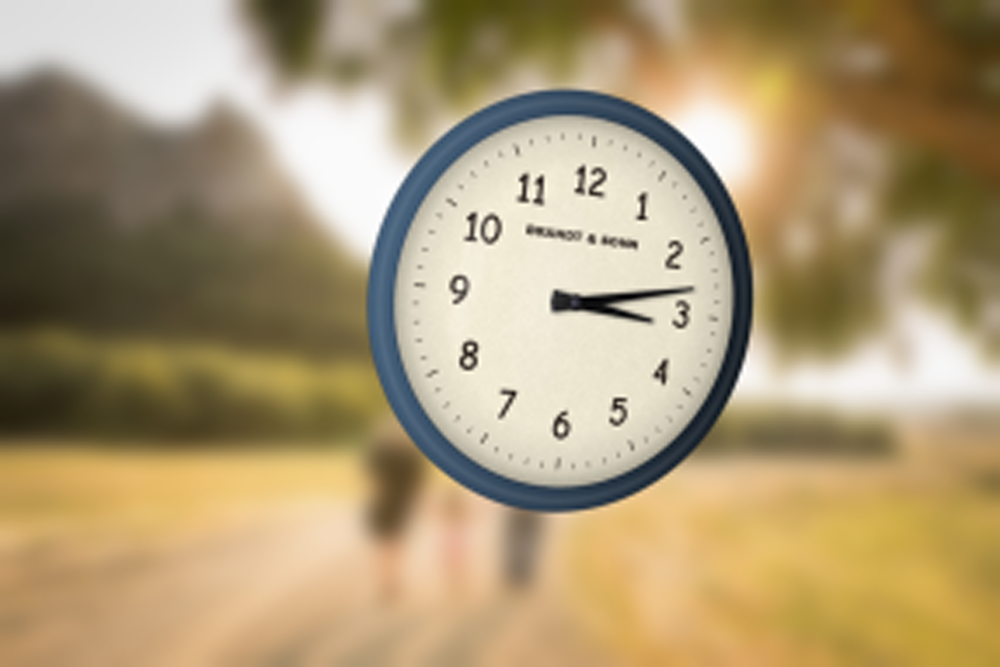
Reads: 3:13
